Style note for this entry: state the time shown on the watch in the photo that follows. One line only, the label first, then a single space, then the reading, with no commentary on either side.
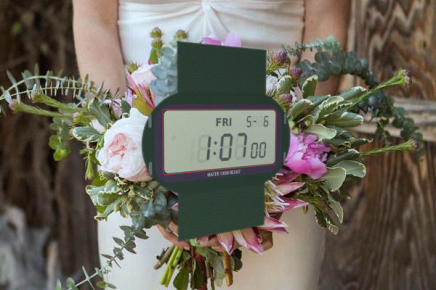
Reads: 1:07:00
